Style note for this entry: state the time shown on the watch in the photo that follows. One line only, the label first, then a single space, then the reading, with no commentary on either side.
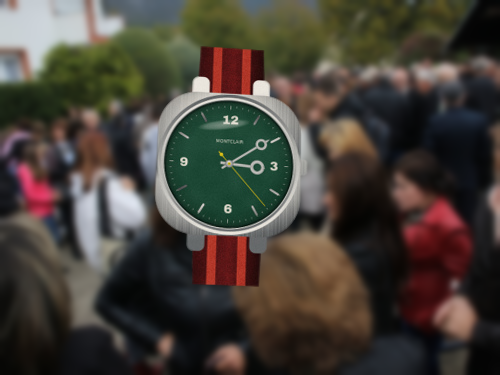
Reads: 3:09:23
